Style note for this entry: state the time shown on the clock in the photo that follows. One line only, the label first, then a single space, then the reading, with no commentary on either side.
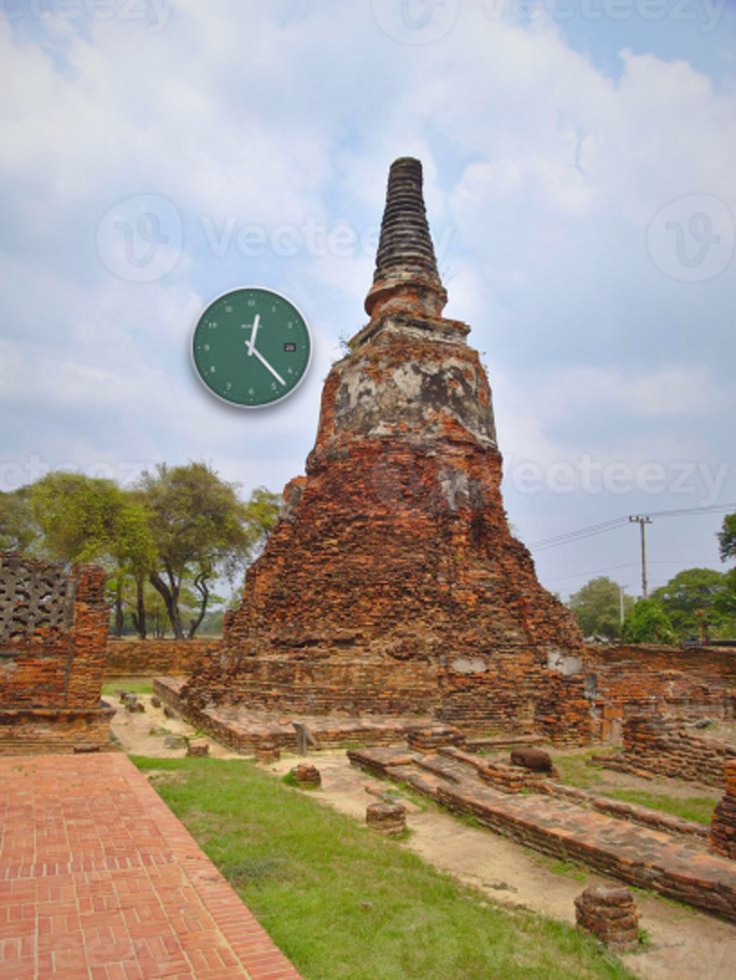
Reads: 12:23
